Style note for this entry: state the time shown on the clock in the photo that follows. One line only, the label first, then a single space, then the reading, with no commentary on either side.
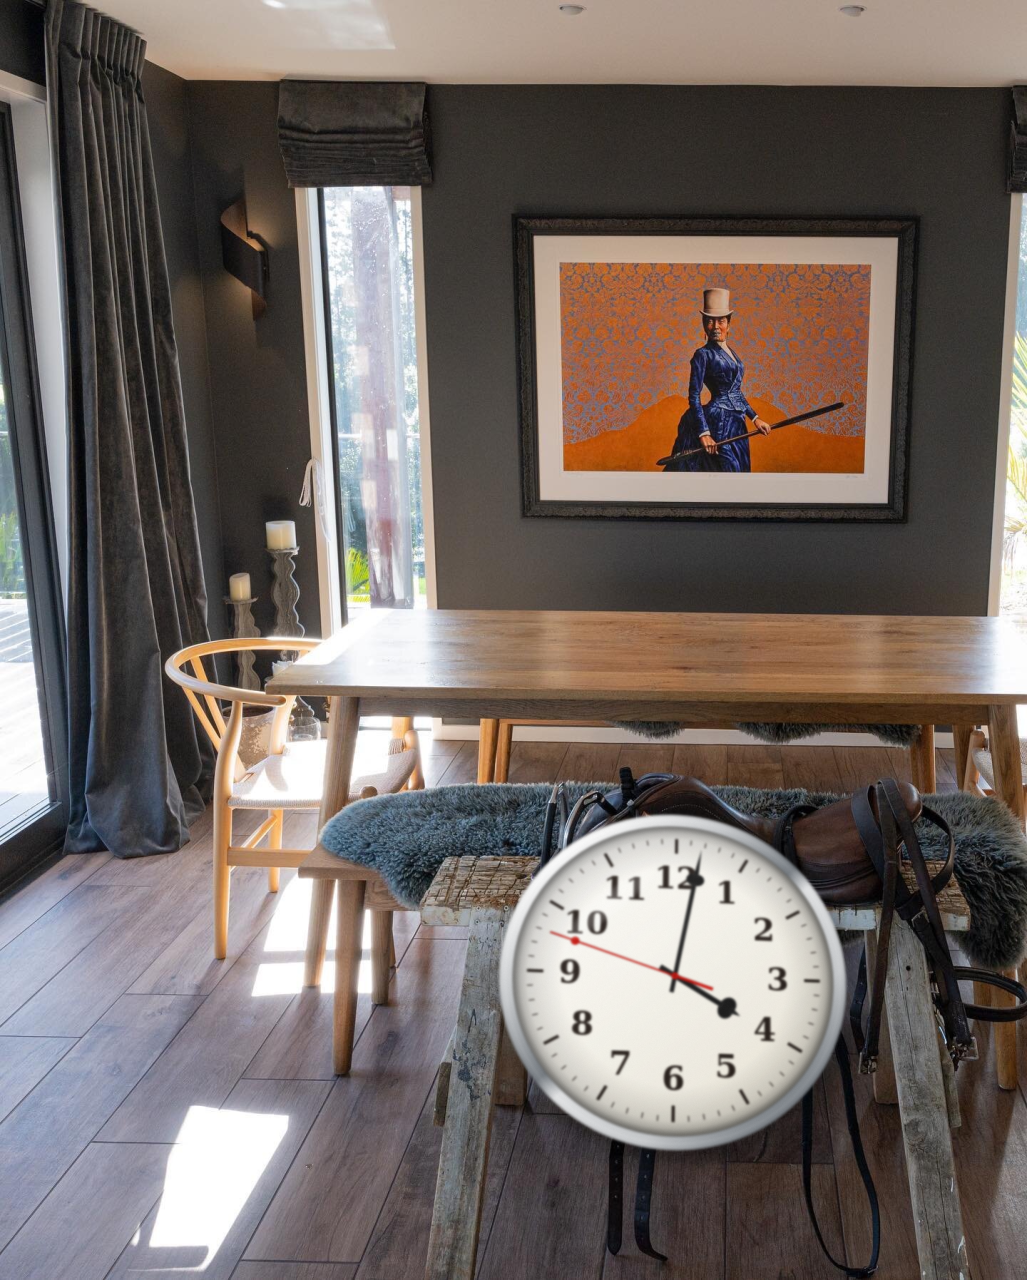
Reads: 4:01:48
